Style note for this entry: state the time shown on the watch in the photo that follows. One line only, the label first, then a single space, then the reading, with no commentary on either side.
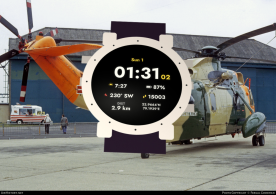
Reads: 1:31
